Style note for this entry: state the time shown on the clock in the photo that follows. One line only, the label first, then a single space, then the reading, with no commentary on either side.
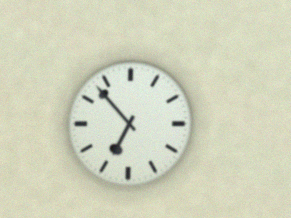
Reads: 6:53
